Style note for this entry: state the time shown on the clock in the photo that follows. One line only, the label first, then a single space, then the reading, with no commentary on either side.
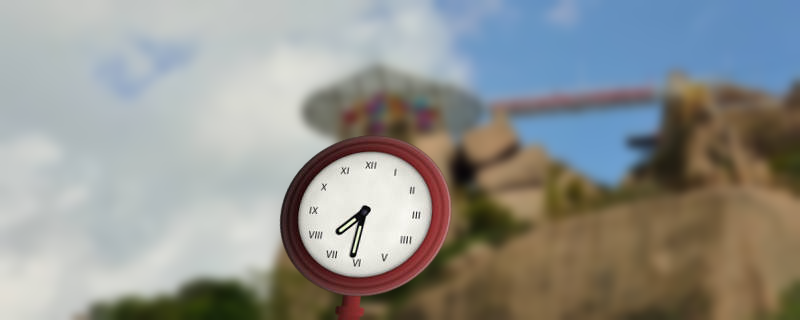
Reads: 7:31
